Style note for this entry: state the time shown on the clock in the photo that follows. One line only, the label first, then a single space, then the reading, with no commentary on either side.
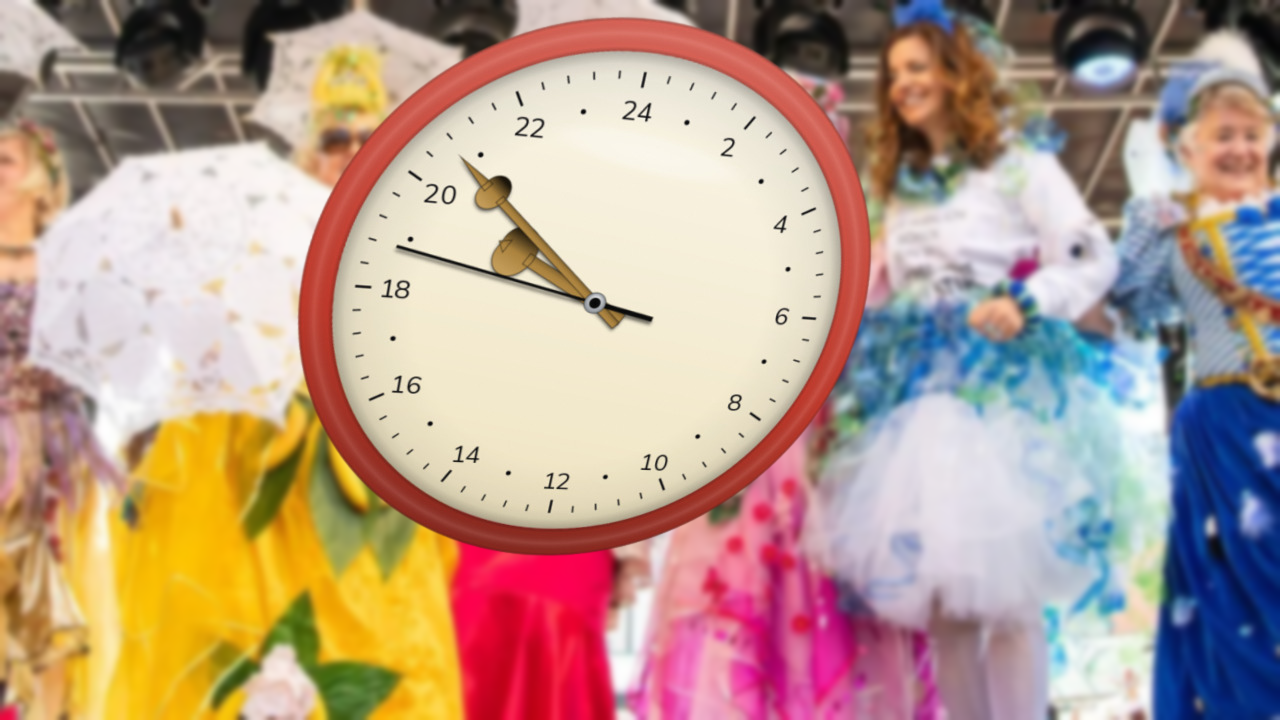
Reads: 19:51:47
